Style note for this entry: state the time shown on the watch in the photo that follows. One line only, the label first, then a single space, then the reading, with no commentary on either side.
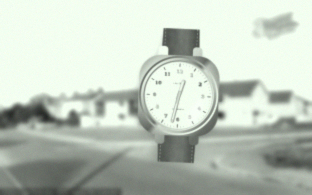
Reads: 12:32
